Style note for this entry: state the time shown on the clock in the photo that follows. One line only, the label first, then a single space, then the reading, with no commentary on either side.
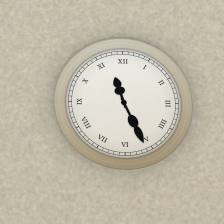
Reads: 11:26
